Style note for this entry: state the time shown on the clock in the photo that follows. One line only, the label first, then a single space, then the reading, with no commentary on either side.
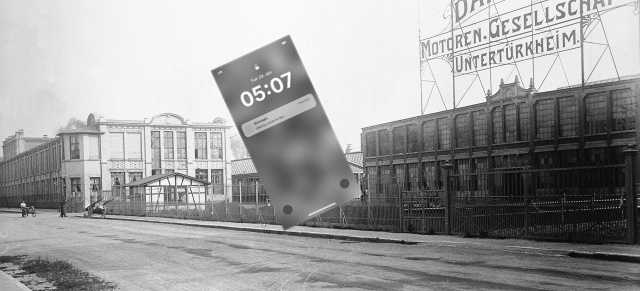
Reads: 5:07
